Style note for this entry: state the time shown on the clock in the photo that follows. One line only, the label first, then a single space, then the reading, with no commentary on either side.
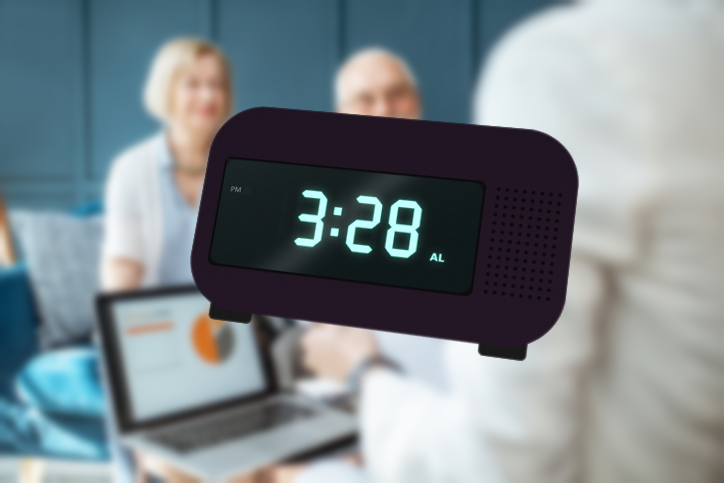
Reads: 3:28
